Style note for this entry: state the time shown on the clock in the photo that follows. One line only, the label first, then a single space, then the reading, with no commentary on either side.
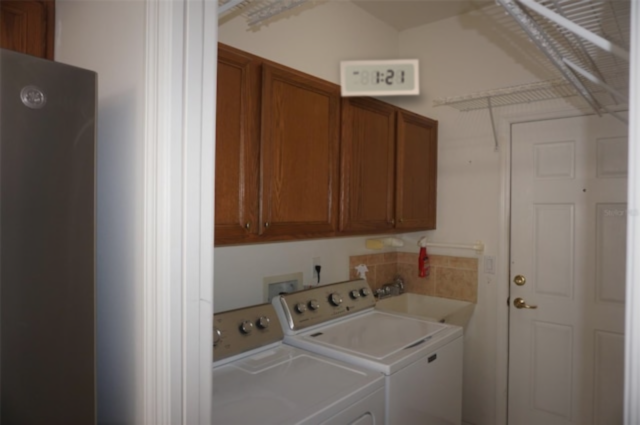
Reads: 1:21
